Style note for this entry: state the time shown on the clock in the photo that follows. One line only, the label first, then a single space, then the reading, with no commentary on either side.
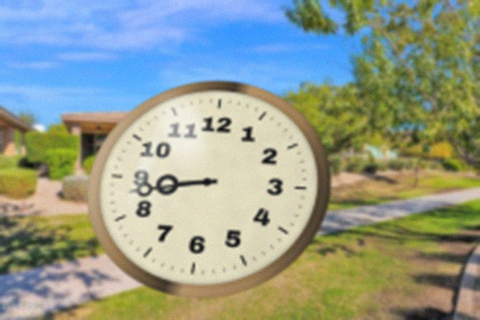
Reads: 8:43
